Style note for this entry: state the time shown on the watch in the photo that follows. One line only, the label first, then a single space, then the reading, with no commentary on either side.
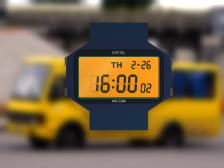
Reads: 16:00:02
